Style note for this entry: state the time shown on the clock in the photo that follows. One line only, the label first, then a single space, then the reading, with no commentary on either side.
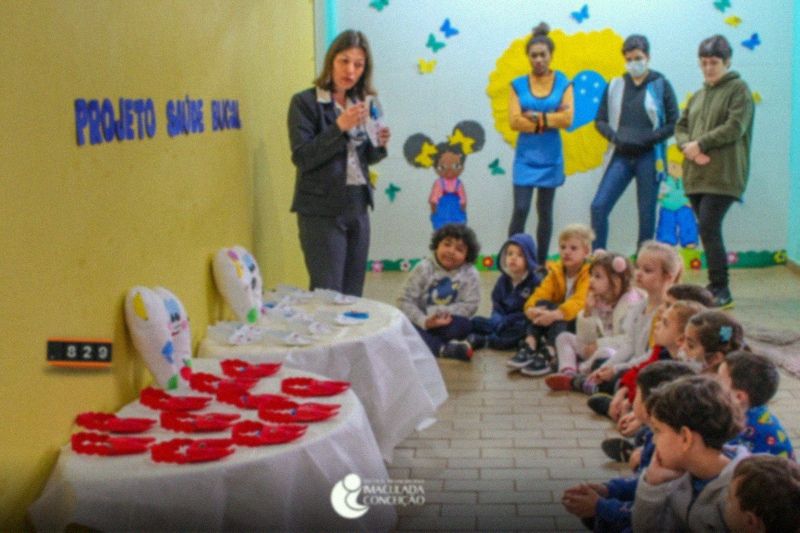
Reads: 8:29
